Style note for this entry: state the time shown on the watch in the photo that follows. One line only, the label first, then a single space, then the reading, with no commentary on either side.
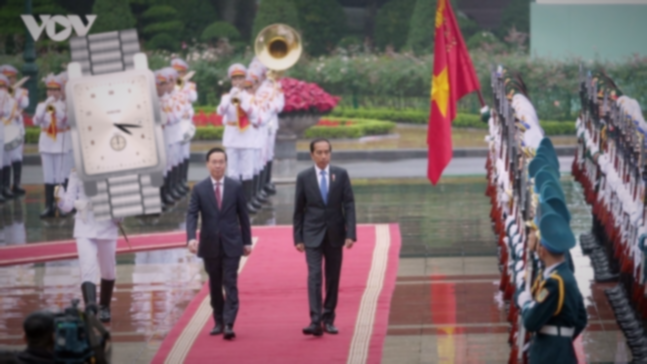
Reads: 4:17
